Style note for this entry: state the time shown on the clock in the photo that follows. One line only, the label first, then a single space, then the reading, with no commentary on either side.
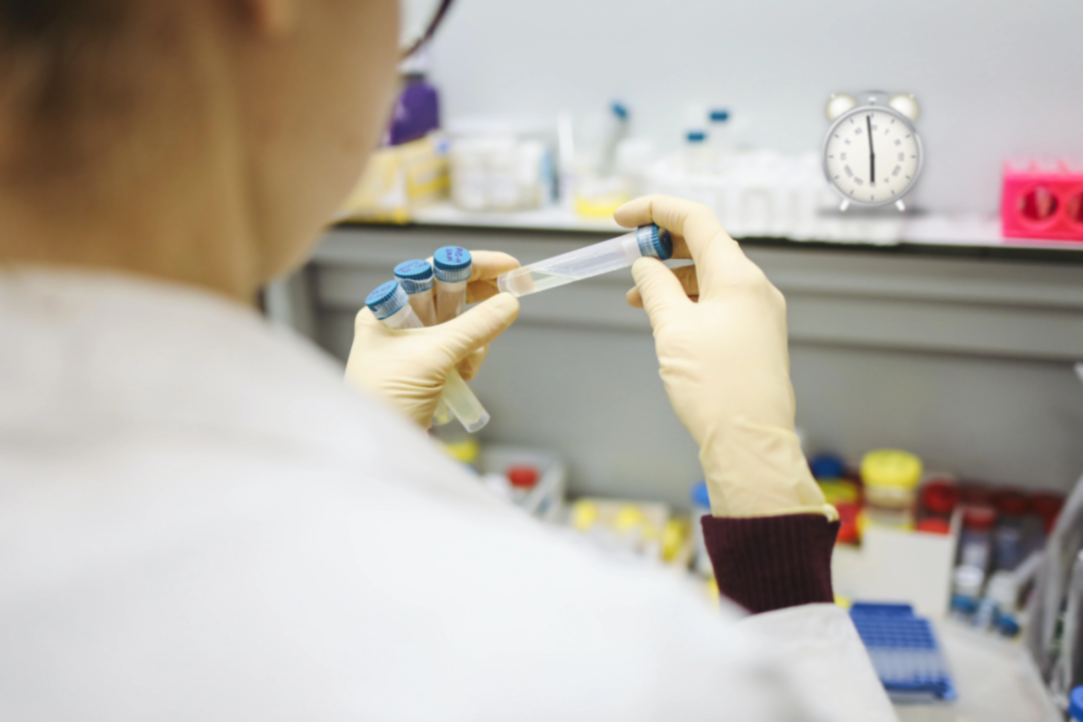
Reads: 5:59
